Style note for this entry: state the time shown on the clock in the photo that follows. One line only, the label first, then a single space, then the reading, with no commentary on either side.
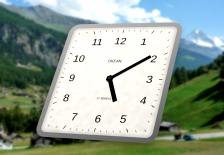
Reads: 5:09
